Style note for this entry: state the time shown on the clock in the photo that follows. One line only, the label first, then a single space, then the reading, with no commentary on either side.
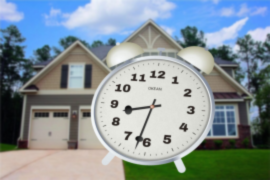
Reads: 8:32
